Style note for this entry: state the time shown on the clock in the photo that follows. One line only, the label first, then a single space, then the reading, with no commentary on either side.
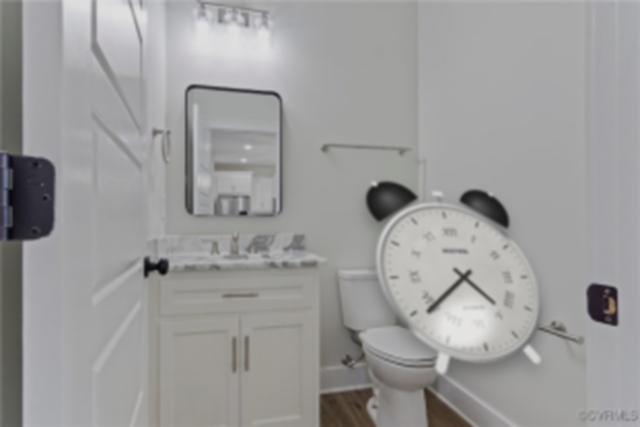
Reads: 4:39
